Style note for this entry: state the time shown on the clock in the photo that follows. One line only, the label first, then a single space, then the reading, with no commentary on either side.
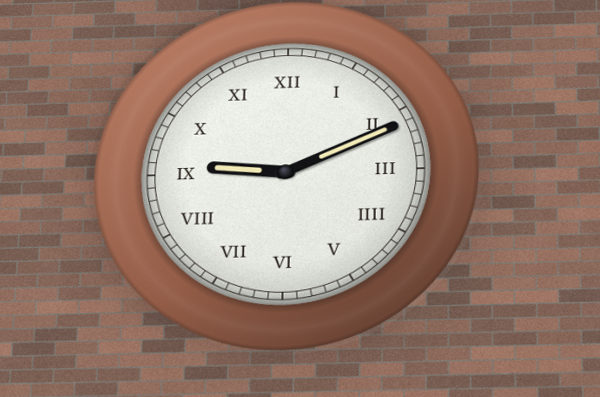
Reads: 9:11
